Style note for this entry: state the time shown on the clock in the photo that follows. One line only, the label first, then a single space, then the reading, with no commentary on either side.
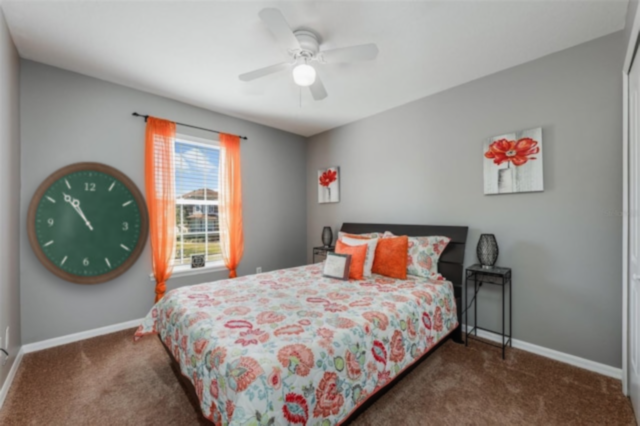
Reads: 10:53
